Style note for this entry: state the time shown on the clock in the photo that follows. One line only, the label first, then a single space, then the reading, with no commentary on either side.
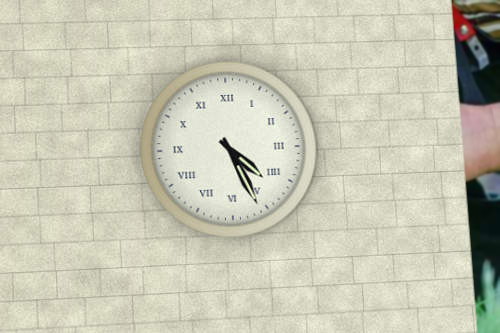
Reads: 4:26
